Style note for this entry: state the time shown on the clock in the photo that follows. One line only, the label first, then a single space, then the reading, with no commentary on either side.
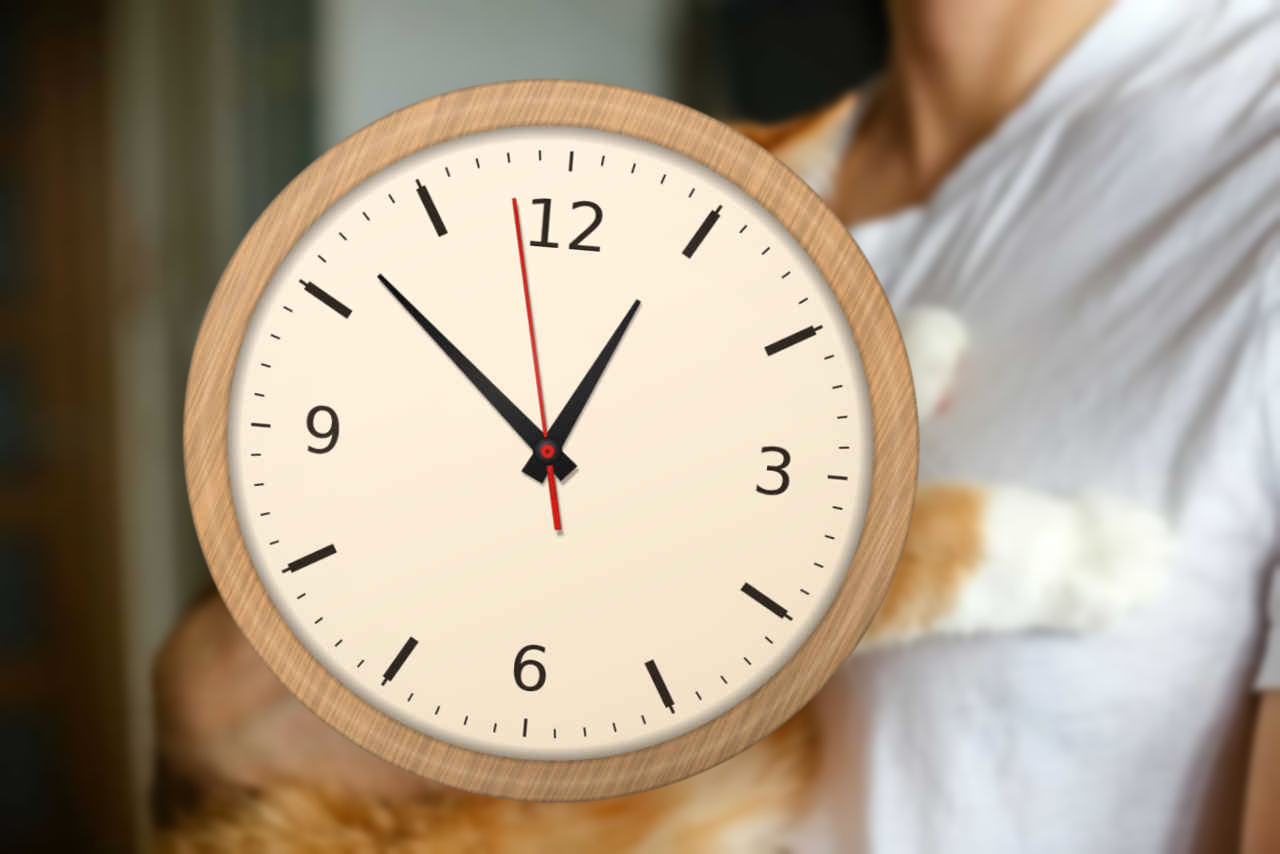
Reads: 12:51:58
